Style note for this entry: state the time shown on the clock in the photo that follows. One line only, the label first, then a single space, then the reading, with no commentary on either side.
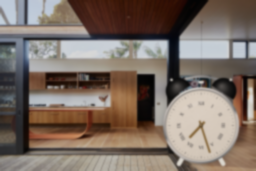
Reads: 7:27
